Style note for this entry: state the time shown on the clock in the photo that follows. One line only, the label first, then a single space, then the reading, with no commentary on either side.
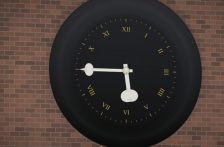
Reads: 5:45
